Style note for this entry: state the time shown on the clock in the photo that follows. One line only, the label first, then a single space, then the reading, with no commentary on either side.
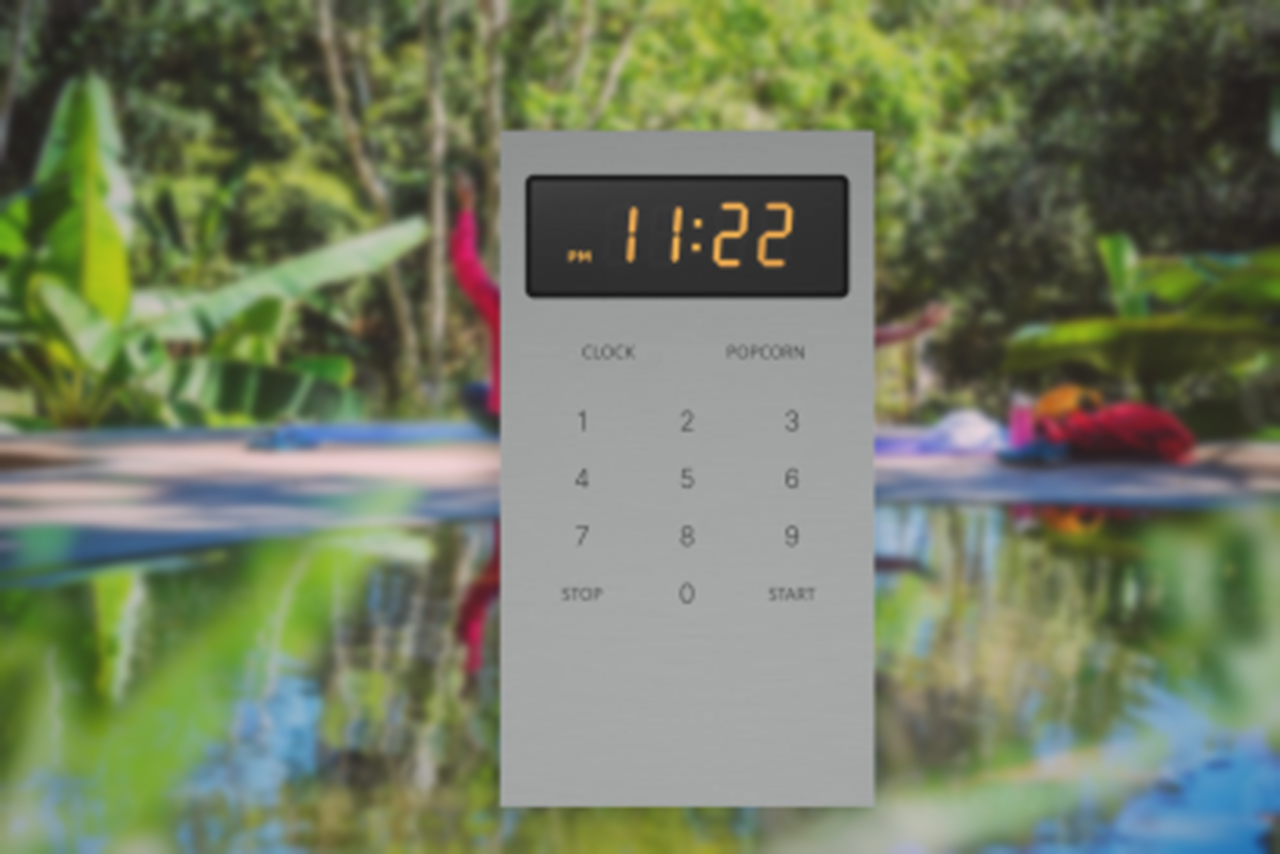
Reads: 11:22
